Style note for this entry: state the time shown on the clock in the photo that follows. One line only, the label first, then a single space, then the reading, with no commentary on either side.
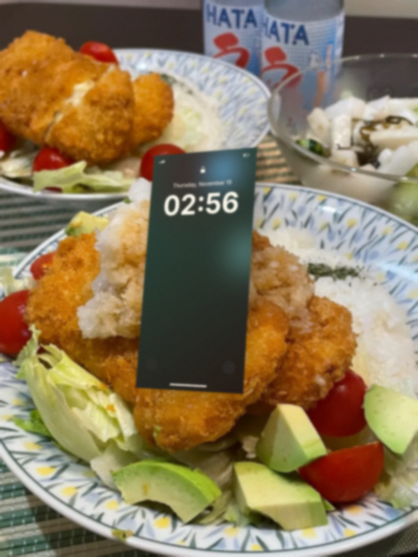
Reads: 2:56
